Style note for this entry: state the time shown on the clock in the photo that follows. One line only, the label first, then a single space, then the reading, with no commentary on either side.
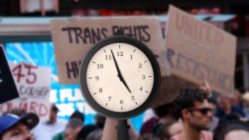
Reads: 4:57
